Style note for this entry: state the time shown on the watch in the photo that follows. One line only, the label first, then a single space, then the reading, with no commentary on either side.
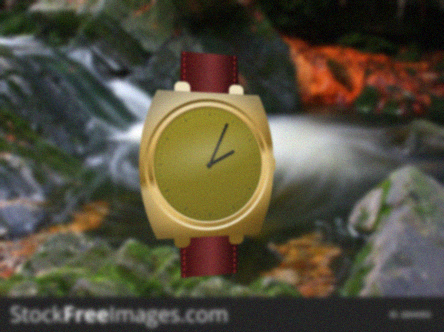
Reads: 2:04
